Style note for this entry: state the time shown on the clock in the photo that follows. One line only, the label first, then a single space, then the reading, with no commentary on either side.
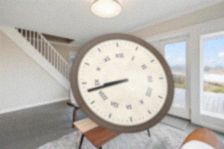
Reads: 8:43
